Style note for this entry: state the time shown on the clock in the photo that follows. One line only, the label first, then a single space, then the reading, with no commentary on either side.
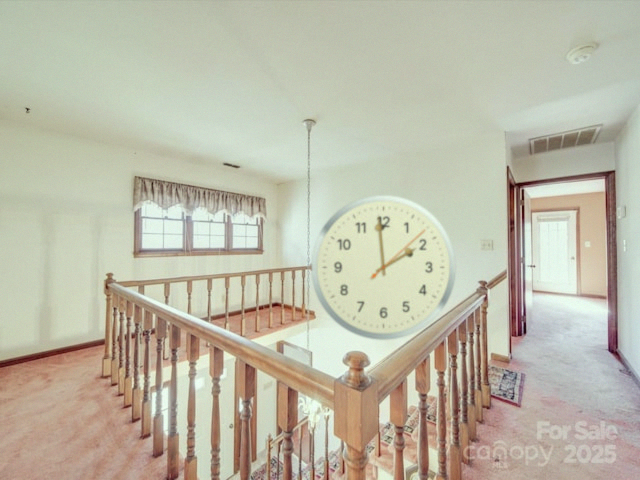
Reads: 1:59:08
